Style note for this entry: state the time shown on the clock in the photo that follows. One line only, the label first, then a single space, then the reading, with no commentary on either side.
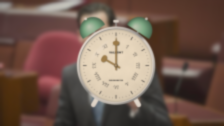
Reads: 10:00
